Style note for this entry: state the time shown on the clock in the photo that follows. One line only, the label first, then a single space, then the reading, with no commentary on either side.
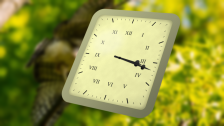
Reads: 3:17
